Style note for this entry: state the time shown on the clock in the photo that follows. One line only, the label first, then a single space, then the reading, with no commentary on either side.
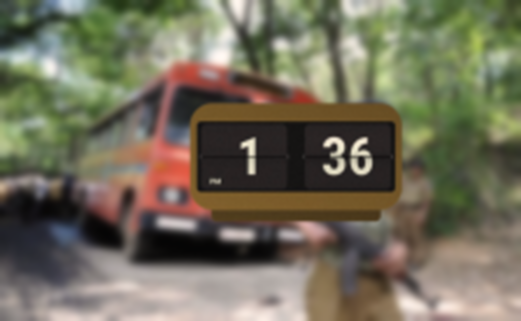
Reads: 1:36
